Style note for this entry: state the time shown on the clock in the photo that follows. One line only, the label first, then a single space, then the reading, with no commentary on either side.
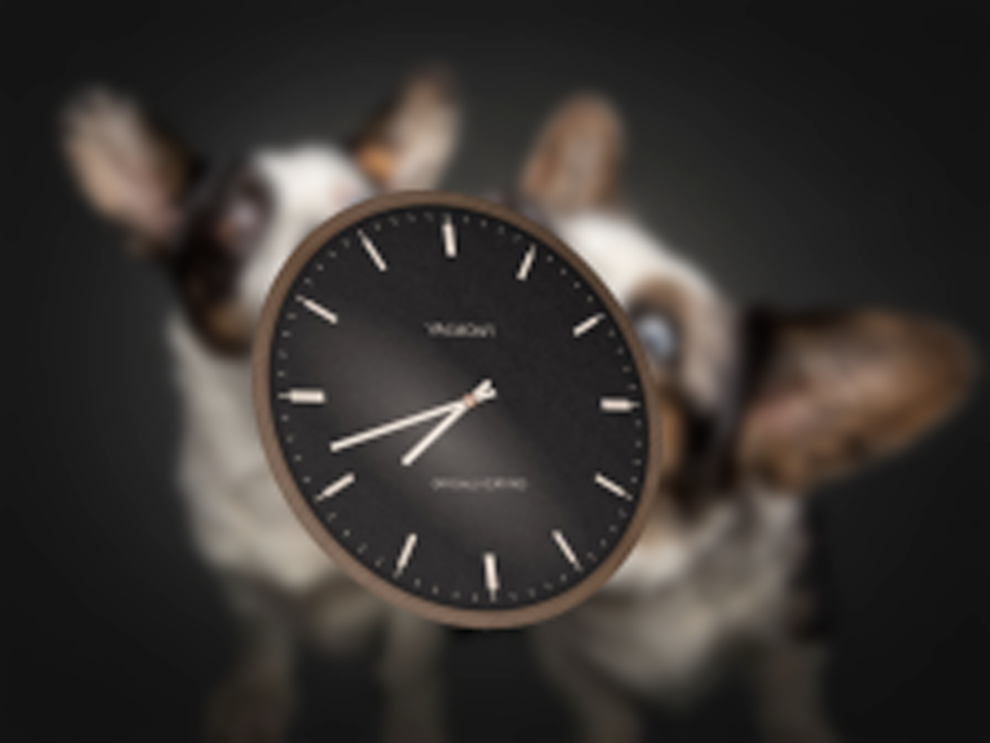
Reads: 7:42
